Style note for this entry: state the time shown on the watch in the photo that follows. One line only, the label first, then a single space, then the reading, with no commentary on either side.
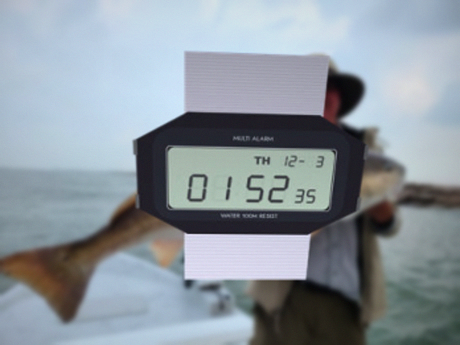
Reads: 1:52:35
